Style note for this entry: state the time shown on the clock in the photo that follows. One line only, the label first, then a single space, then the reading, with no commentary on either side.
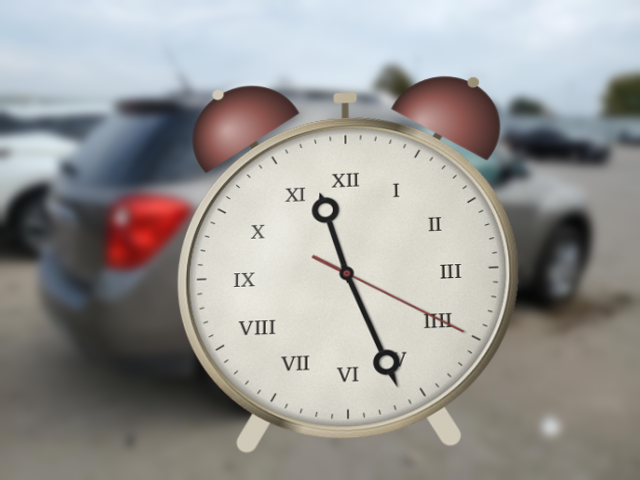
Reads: 11:26:20
